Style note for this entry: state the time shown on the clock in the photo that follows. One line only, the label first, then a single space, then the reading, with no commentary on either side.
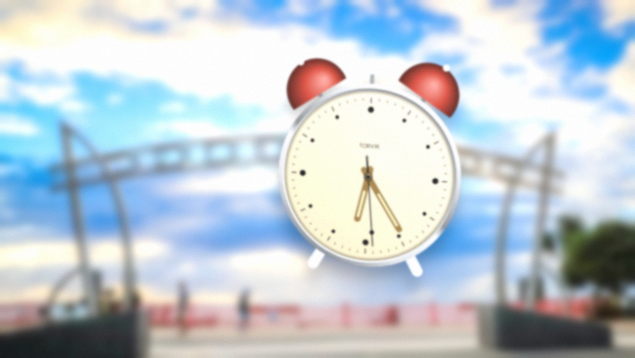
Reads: 6:24:29
